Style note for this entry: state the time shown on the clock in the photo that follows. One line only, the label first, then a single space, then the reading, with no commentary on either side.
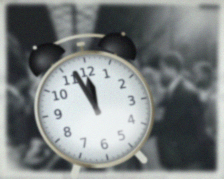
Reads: 11:57
